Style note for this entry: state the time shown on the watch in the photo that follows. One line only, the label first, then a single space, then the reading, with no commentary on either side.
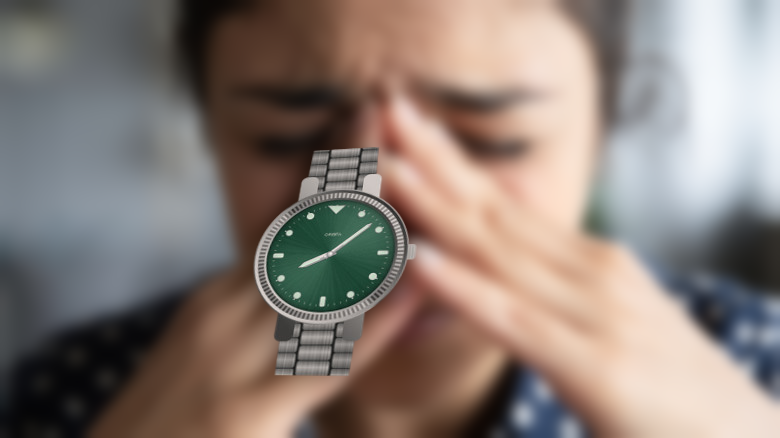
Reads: 8:08
